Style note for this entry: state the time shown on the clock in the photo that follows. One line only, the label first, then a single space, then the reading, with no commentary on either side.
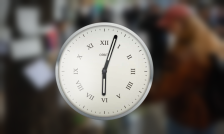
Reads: 6:03
